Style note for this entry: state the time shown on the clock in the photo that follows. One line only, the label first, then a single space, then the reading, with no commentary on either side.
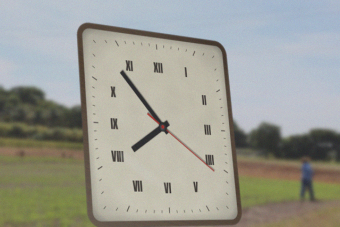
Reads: 7:53:21
